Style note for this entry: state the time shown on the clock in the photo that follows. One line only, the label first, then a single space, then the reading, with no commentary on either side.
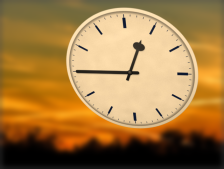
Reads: 12:45
